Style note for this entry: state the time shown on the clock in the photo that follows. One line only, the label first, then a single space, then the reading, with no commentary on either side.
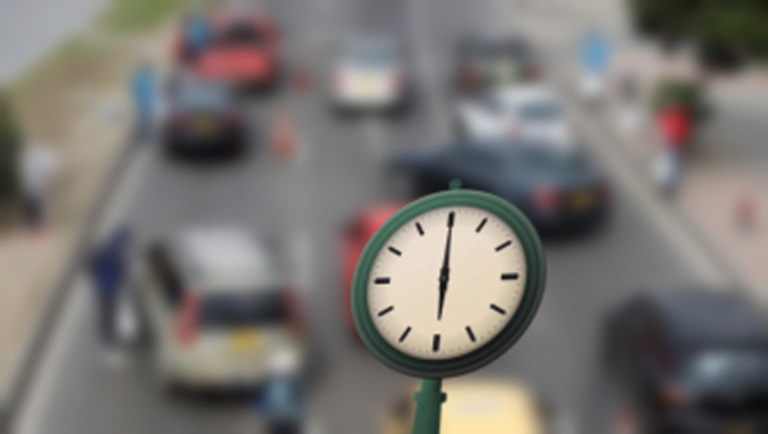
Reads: 6:00
